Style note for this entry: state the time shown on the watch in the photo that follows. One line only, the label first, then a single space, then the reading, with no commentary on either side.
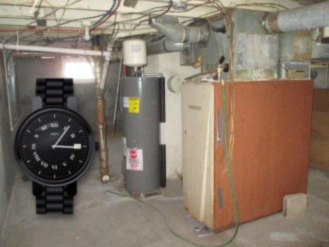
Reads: 3:06
